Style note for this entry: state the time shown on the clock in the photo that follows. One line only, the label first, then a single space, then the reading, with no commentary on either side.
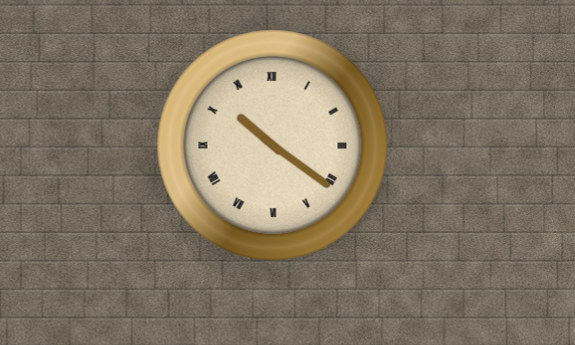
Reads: 10:21
